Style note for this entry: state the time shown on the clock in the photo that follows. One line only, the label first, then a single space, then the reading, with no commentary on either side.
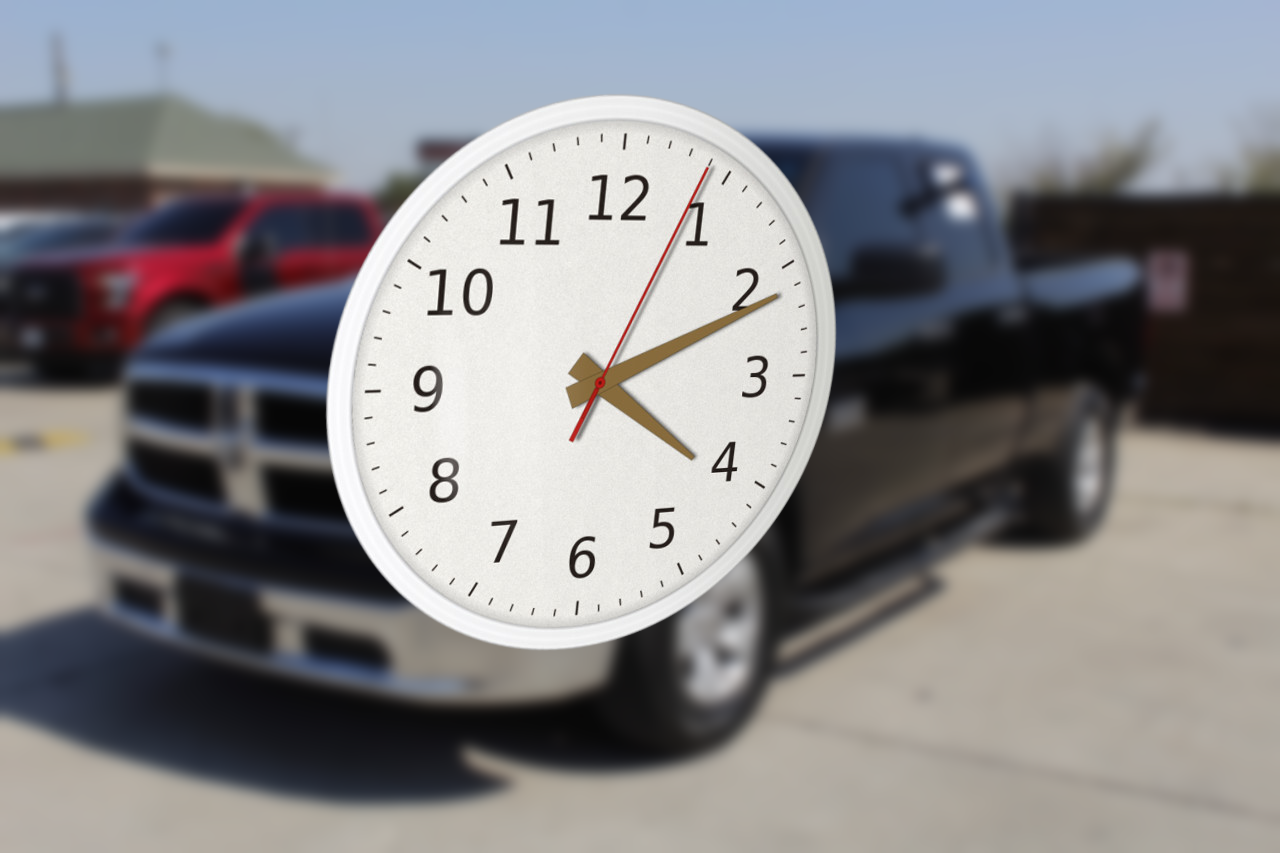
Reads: 4:11:04
